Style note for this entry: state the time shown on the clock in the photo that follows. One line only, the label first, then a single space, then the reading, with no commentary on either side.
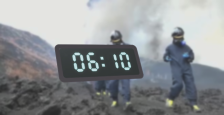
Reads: 6:10
